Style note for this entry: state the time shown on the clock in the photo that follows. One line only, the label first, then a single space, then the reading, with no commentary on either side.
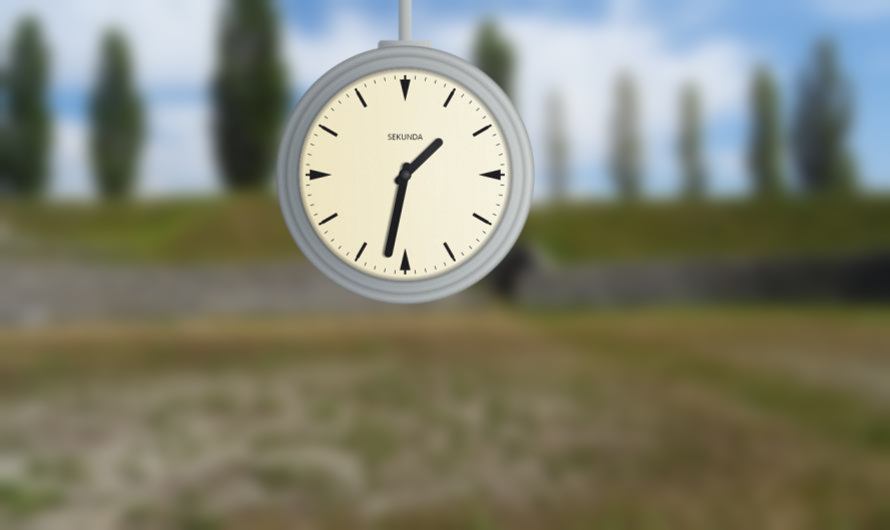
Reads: 1:32
